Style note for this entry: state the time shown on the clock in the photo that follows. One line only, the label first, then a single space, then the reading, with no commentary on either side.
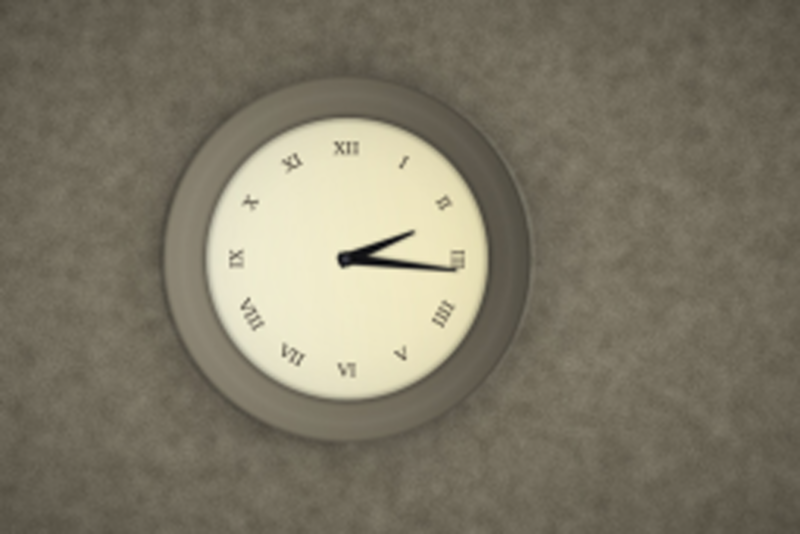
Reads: 2:16
